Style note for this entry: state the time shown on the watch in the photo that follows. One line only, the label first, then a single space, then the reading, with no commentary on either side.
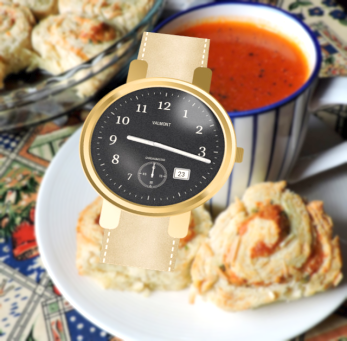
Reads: 9:17
